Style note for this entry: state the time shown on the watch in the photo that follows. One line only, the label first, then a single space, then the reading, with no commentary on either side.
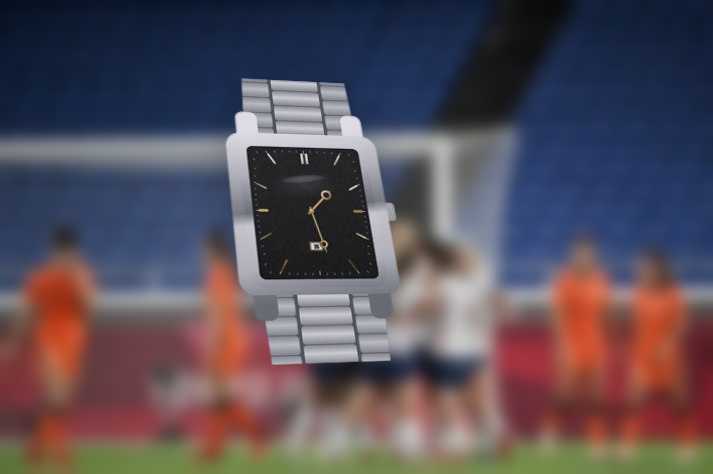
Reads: 1:28
